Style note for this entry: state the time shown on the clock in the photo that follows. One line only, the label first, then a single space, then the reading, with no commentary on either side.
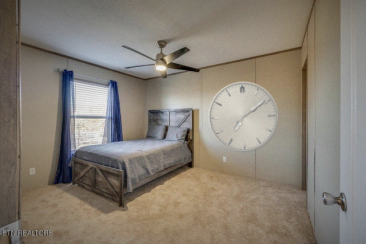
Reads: 7:09
